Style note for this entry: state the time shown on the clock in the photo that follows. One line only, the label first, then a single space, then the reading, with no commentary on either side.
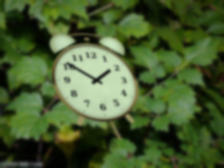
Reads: 1:51
